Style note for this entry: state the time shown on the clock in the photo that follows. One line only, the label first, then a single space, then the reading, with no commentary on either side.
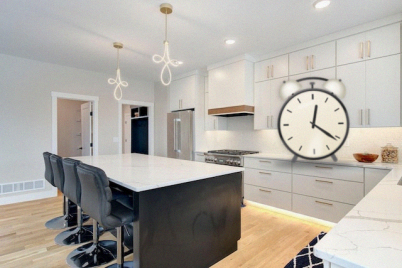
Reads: 12:21
